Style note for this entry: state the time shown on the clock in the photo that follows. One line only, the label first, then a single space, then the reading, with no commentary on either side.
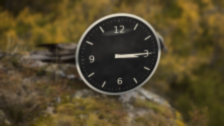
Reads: 3:15
